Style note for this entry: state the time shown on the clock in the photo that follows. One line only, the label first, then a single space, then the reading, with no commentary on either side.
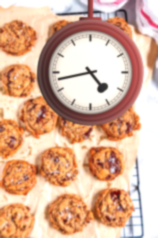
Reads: 4:43
